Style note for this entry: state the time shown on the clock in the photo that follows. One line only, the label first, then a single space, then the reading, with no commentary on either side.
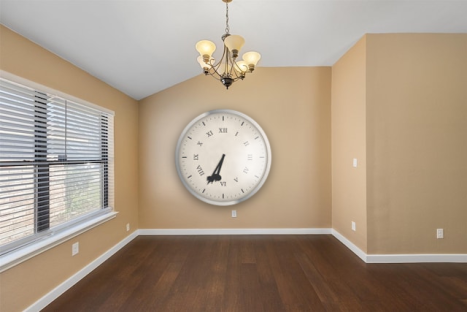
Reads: 6:35
